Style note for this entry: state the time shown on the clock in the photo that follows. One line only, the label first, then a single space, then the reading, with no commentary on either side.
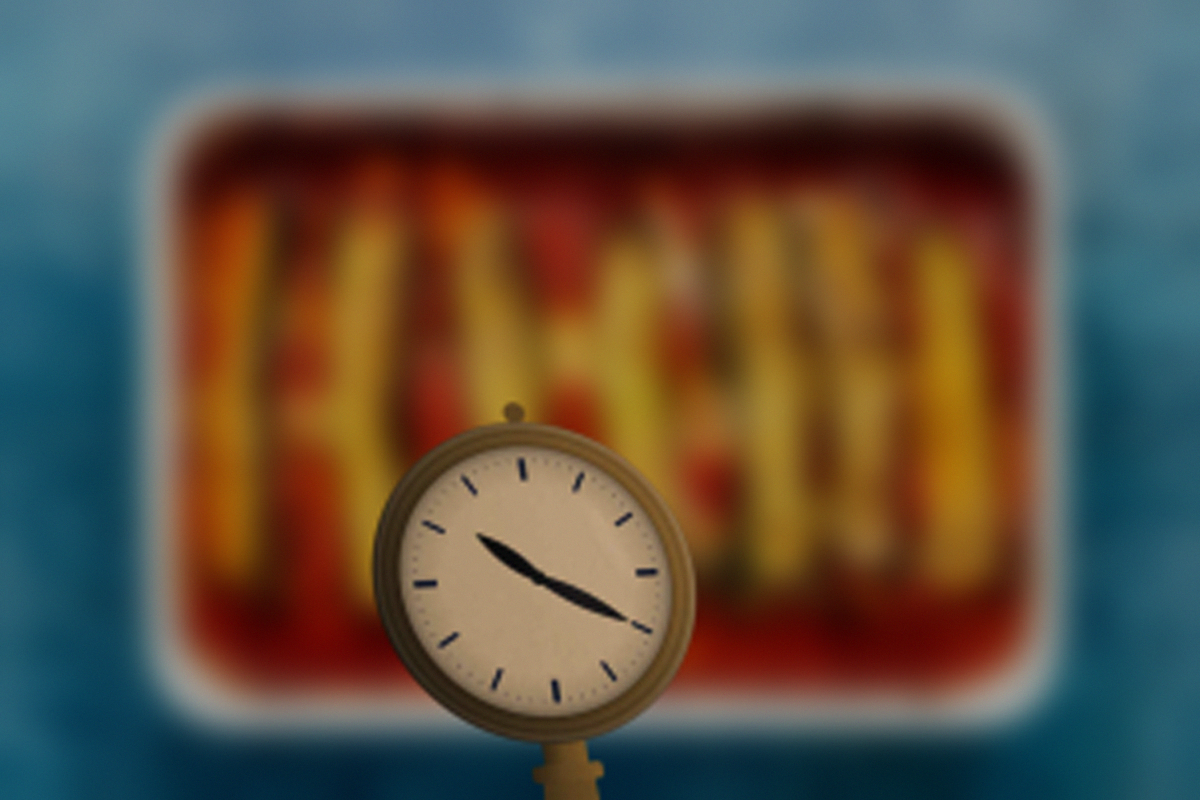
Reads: 10:20
